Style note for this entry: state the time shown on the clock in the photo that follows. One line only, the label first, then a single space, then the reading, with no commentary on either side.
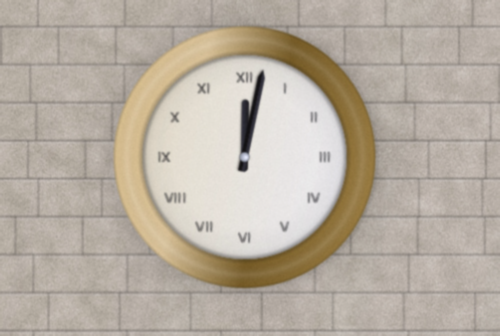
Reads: 12:02
